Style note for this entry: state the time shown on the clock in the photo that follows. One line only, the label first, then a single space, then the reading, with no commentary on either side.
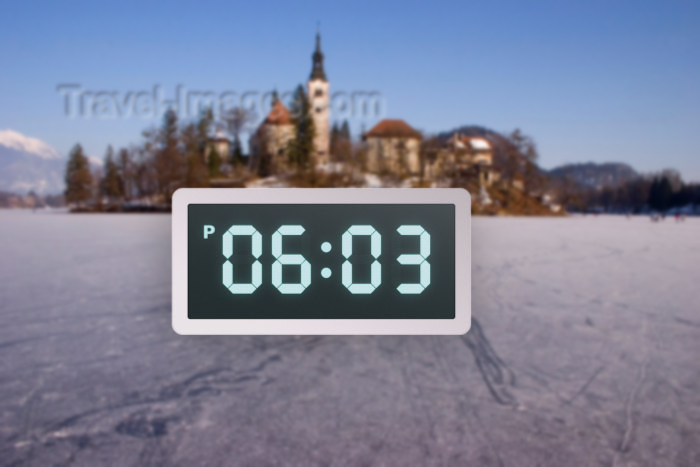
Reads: 6:03
